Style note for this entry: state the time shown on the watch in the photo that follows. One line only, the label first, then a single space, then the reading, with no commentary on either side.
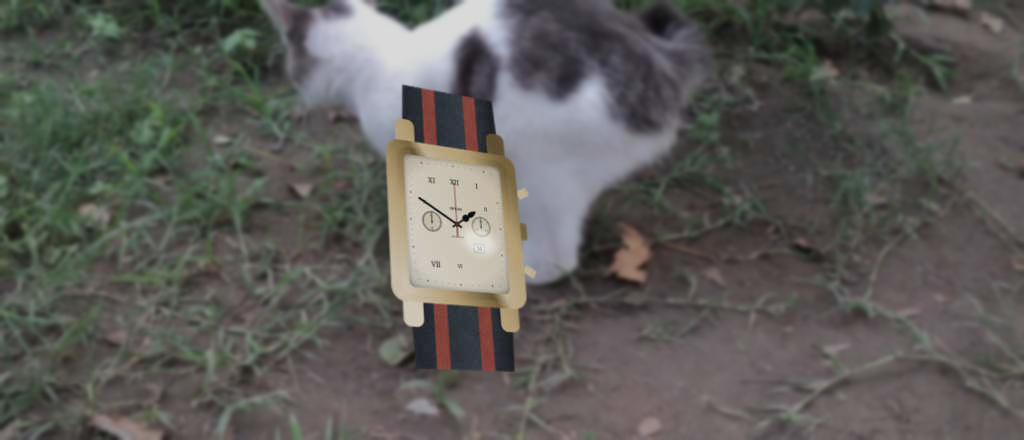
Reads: 1:50
